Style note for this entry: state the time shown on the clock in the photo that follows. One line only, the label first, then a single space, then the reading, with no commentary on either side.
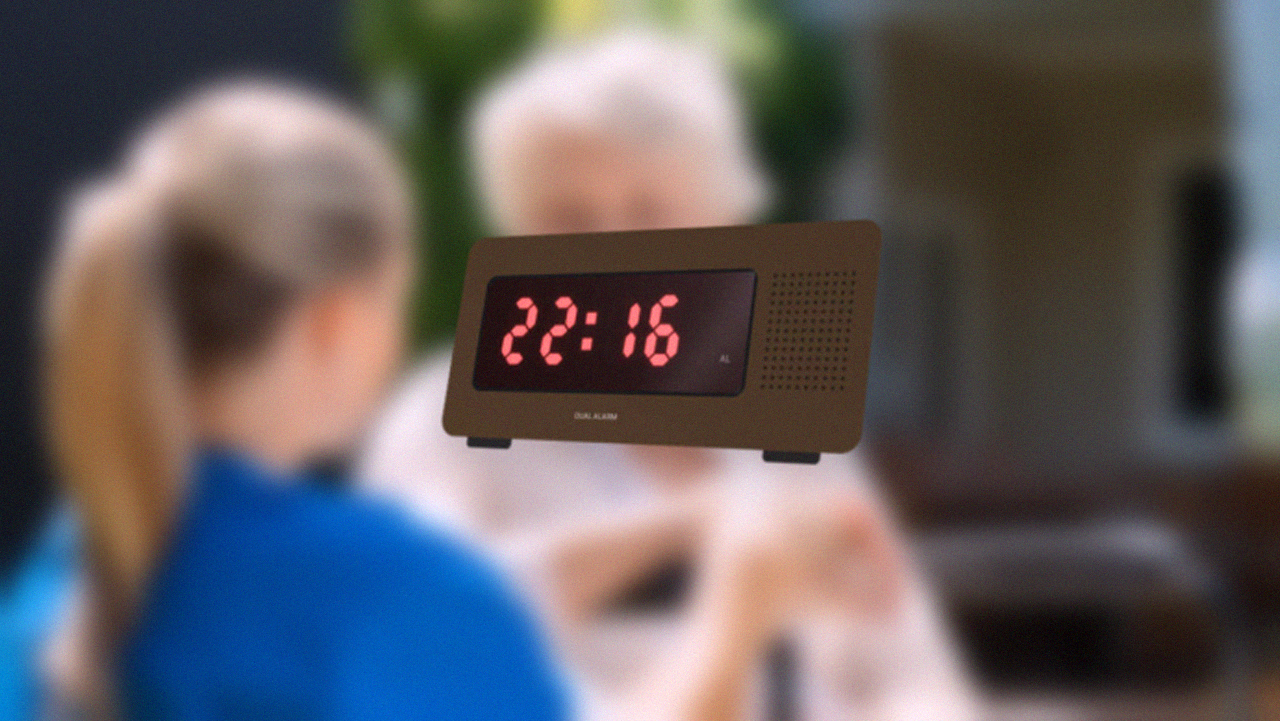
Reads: 22:16
